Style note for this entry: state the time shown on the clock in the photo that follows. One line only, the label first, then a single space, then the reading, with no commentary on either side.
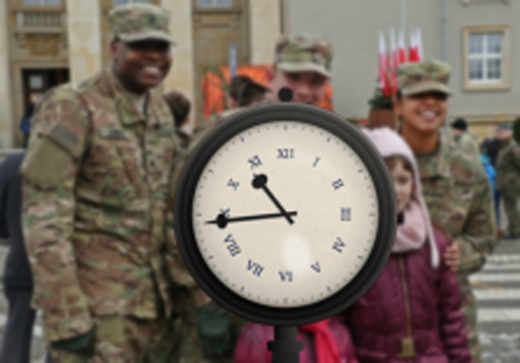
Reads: 10:44
